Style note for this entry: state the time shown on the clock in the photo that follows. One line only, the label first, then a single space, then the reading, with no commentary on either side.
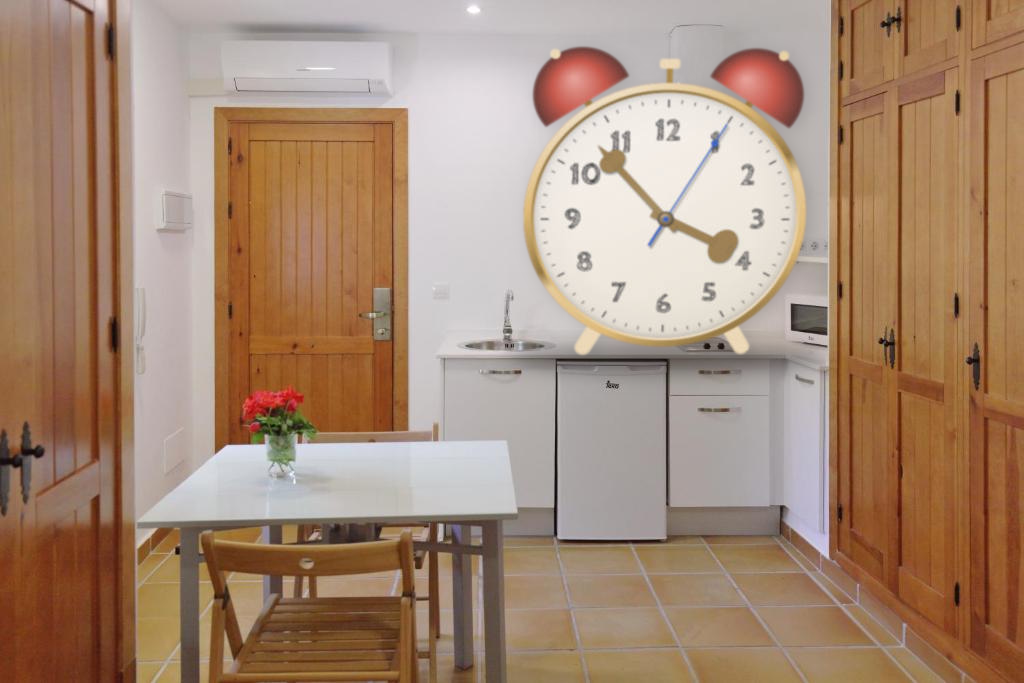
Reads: 3:53:05
